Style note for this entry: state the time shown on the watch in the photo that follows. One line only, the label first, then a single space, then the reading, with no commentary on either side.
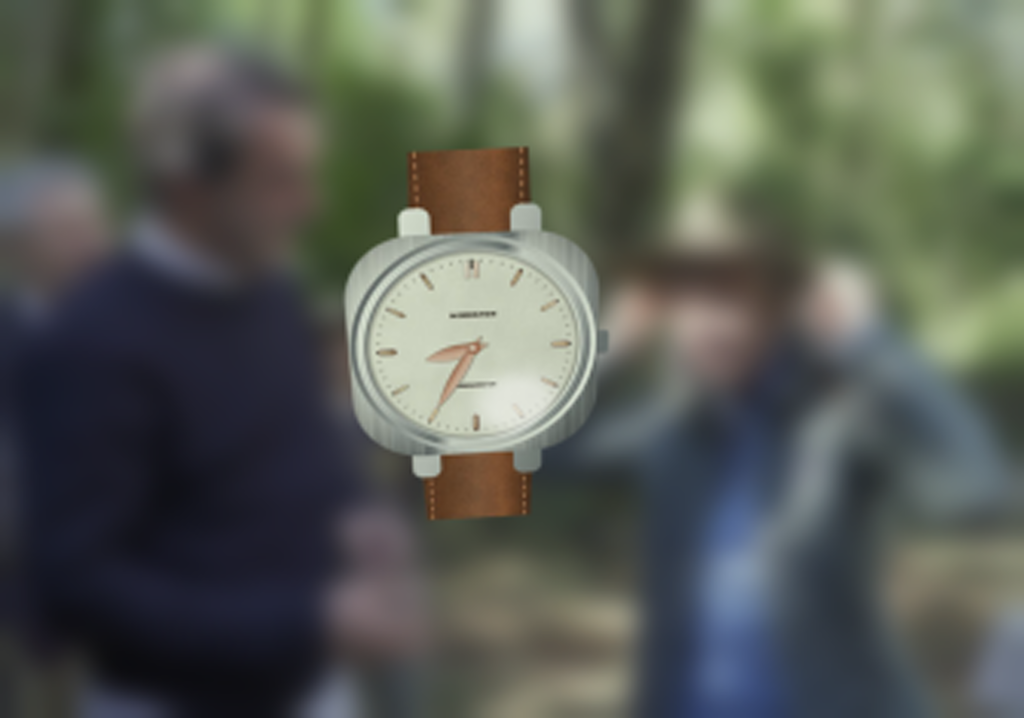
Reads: 8:35
